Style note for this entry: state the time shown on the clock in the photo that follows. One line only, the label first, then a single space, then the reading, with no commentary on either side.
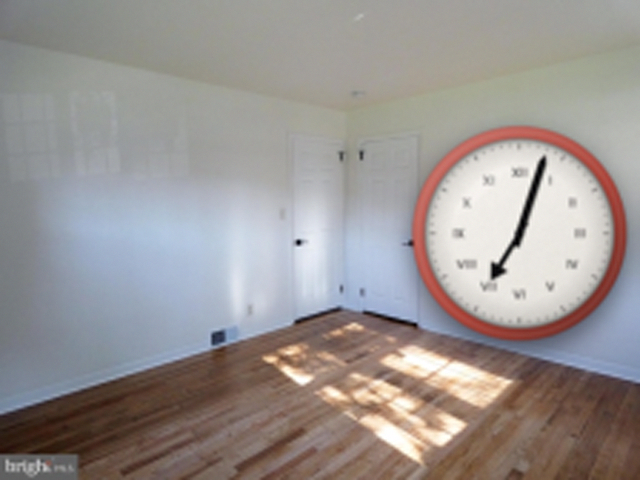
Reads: 7:03
